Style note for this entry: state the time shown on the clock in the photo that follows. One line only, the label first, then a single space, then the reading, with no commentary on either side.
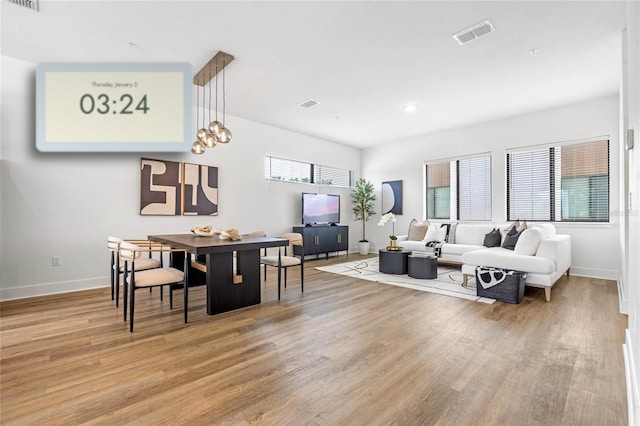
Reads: 3:24
